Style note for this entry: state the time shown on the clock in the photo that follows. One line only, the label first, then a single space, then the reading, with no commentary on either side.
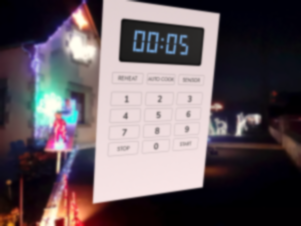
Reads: 0:05
